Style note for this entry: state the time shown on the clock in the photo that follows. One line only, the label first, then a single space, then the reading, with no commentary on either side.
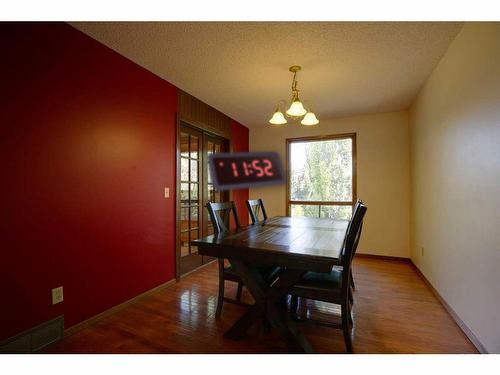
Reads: 11:52
